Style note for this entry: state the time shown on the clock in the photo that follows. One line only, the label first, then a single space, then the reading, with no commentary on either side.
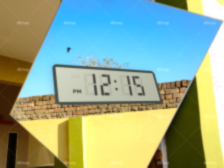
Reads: 12:15
